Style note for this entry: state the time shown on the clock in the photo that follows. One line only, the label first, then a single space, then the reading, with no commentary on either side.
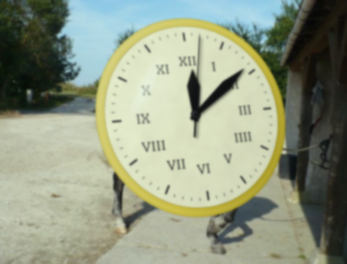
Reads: 12:09:02
